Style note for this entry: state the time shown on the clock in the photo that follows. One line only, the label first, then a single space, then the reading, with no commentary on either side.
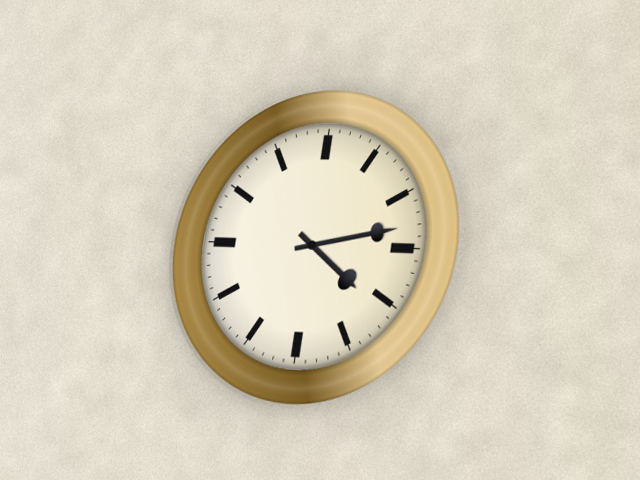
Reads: 4:13
